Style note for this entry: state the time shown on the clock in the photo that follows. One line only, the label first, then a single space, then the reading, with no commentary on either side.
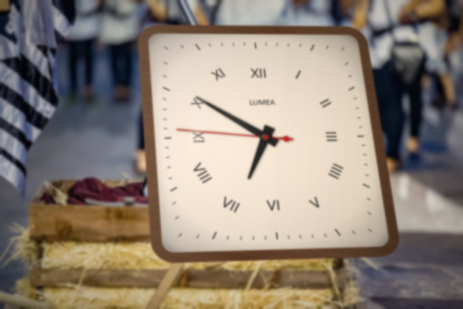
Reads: 6:50:46
